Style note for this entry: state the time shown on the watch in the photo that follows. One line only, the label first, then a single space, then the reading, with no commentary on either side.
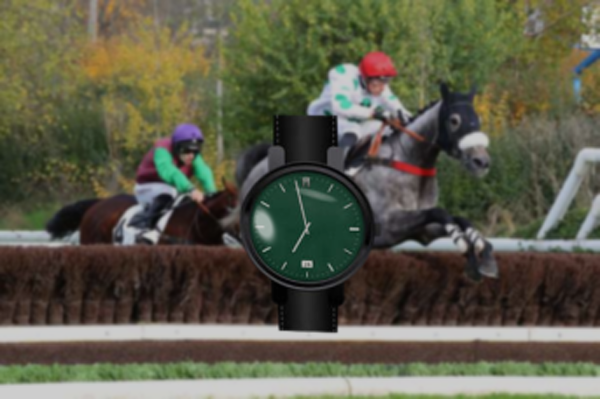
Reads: 6:58
